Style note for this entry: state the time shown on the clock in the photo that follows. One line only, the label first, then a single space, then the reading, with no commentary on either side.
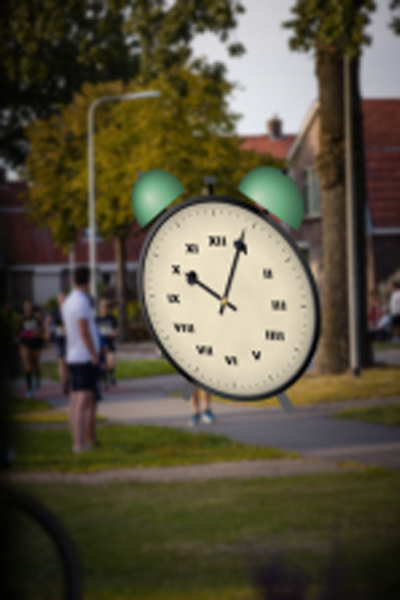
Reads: 10:04
